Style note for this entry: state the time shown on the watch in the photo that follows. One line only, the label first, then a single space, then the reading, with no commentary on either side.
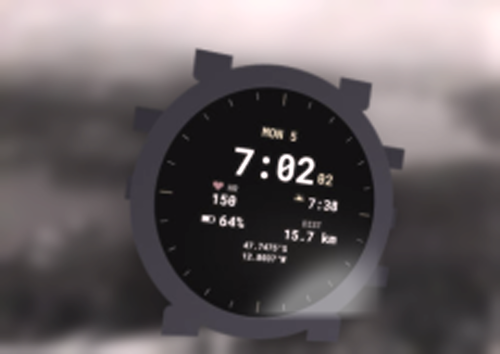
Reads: 7:02
